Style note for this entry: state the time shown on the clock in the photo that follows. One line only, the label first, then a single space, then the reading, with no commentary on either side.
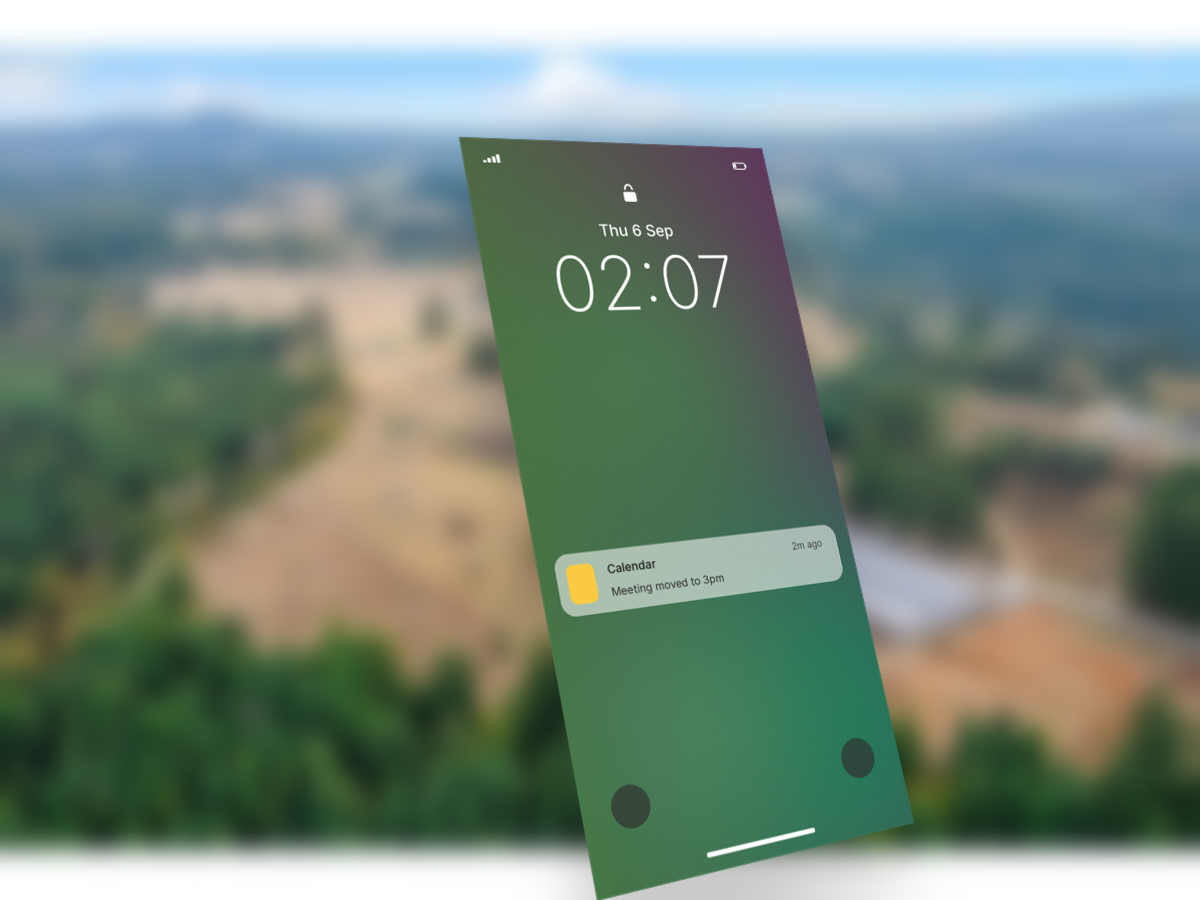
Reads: 2:07
